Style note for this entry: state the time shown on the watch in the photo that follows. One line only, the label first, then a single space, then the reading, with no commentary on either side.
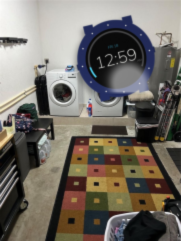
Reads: 12:59
